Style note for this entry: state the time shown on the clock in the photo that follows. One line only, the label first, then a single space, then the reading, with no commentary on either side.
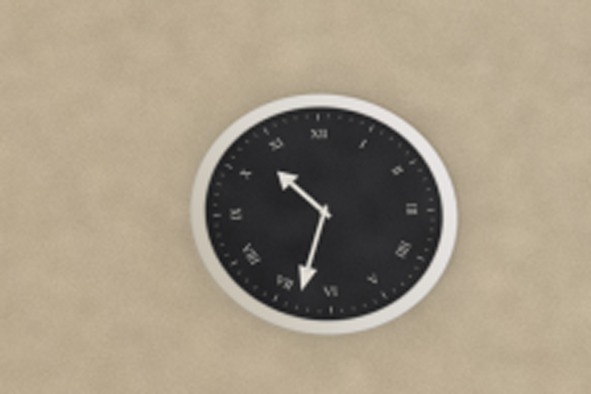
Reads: 10:33
